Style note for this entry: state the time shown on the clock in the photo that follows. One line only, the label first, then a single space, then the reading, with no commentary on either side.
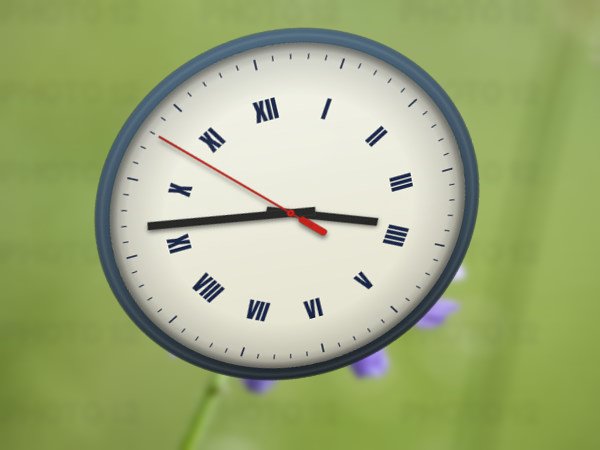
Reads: 3:46:53
